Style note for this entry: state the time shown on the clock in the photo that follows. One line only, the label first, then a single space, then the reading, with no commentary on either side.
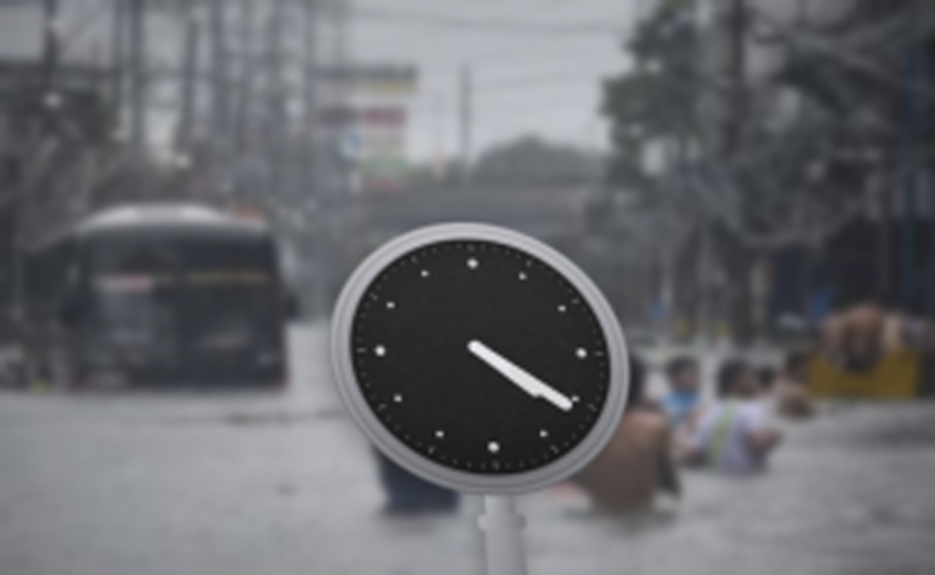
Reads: 4:21
